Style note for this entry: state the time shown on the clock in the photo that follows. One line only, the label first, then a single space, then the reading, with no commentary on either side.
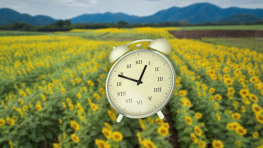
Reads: 12:49
